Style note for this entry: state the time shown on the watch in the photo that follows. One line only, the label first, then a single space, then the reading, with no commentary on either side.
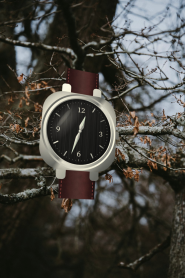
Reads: 12:33
